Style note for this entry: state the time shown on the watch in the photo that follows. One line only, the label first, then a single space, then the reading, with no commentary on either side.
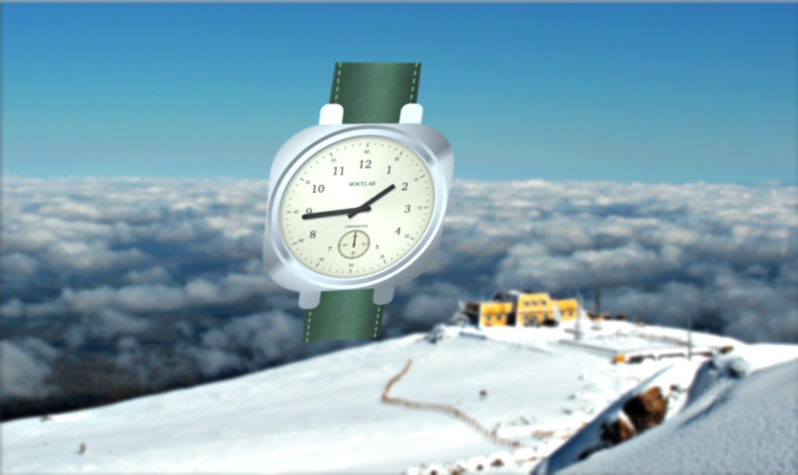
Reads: 1:44
